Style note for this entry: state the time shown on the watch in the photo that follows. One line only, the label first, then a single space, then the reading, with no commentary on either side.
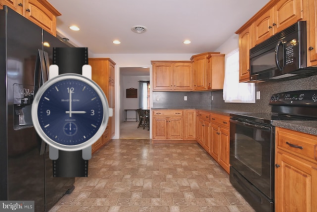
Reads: 3:00
